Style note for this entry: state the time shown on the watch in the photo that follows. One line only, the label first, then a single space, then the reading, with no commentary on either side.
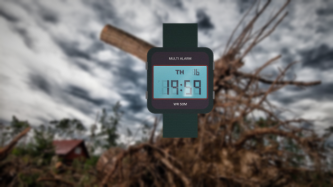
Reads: 19:59
